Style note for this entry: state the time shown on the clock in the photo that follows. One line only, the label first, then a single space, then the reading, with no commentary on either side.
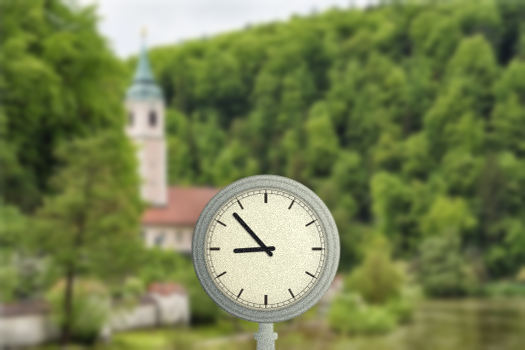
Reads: 8:53
